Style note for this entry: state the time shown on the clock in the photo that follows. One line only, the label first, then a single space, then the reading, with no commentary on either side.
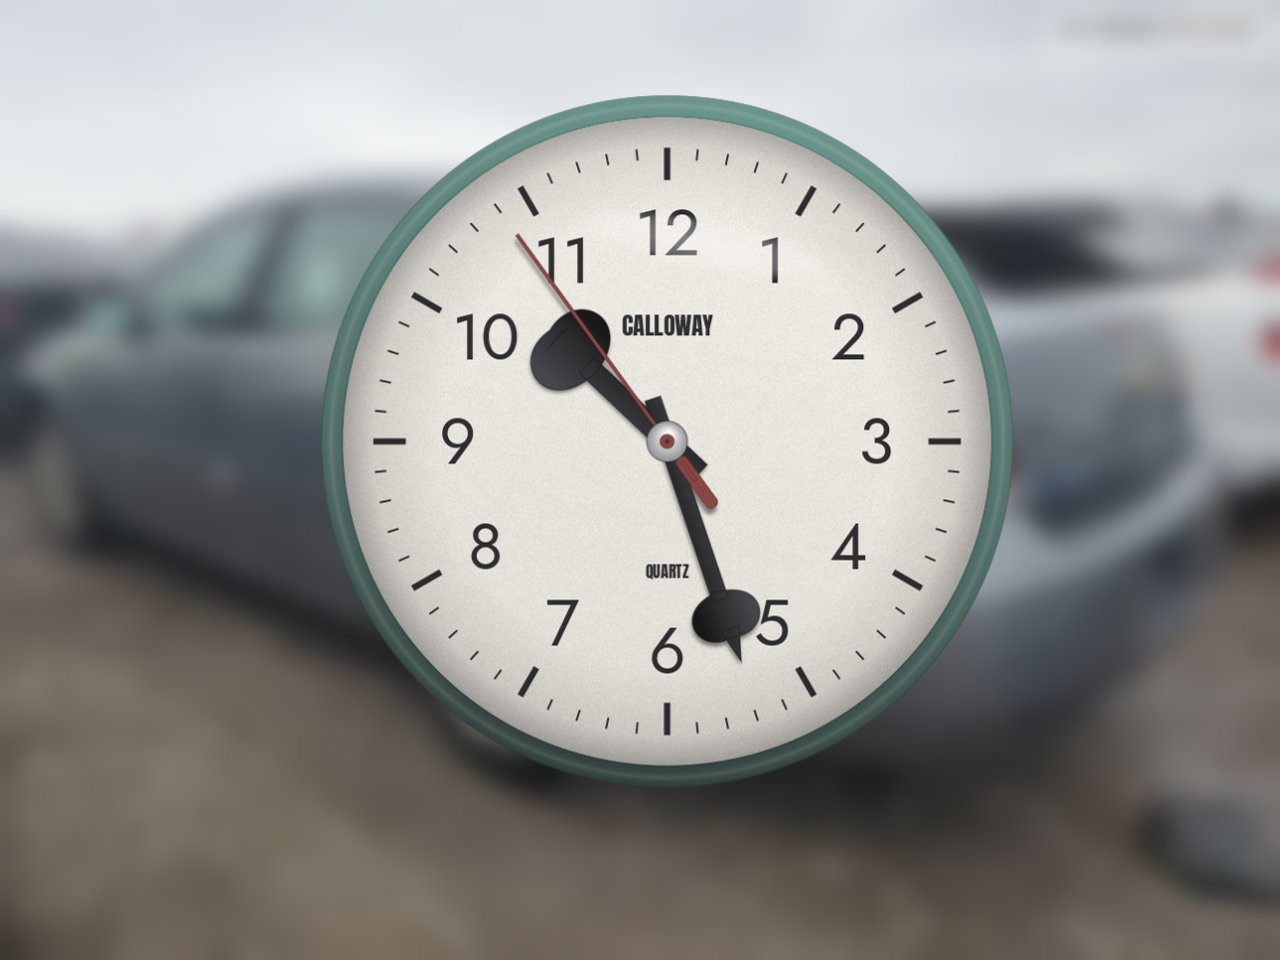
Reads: 10:26:54
